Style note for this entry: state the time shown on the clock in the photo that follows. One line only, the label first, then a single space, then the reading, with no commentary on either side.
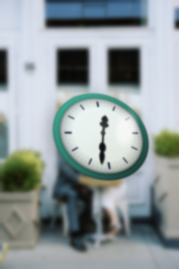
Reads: 12:32
